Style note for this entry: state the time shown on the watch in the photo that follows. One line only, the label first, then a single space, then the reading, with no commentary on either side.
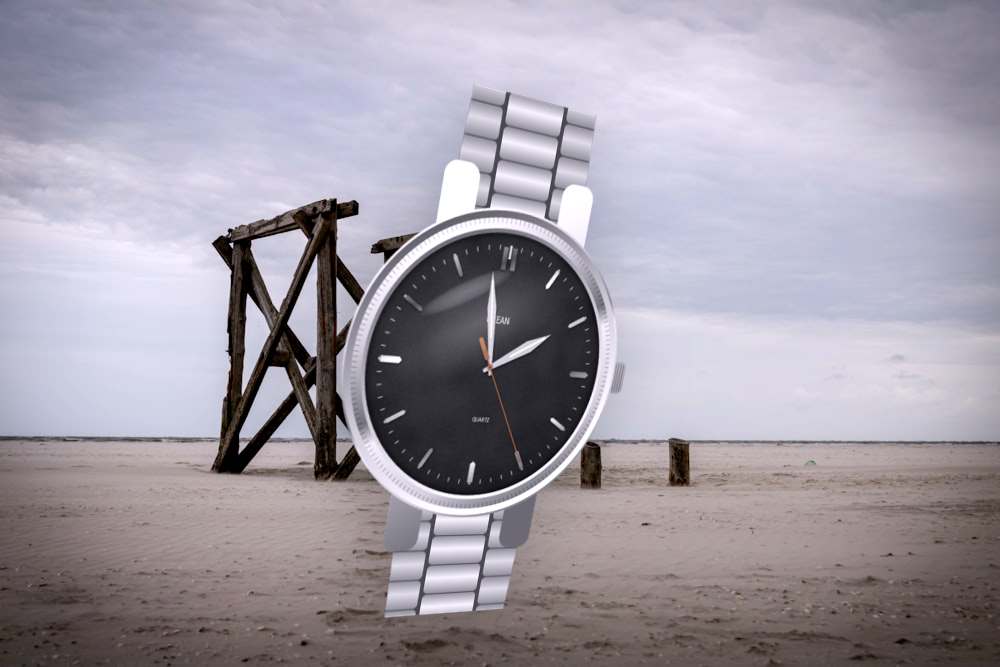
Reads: 1:58:25
